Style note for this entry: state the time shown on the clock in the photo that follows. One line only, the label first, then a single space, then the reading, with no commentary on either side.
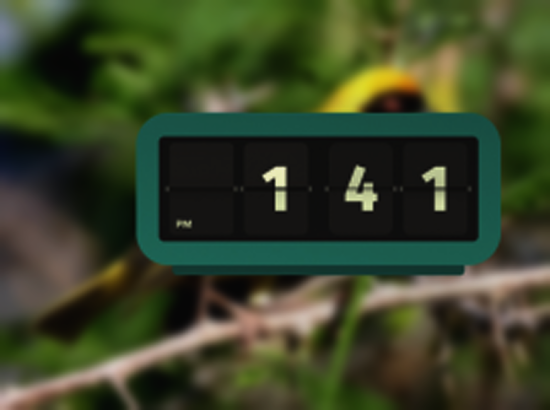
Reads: 1:41
